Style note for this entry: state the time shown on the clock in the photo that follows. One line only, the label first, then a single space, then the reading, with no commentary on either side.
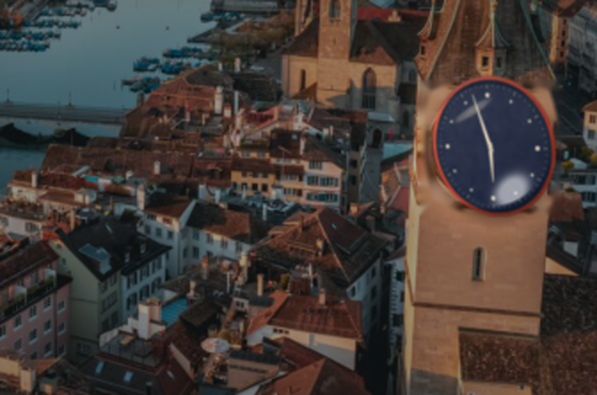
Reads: 5:57
